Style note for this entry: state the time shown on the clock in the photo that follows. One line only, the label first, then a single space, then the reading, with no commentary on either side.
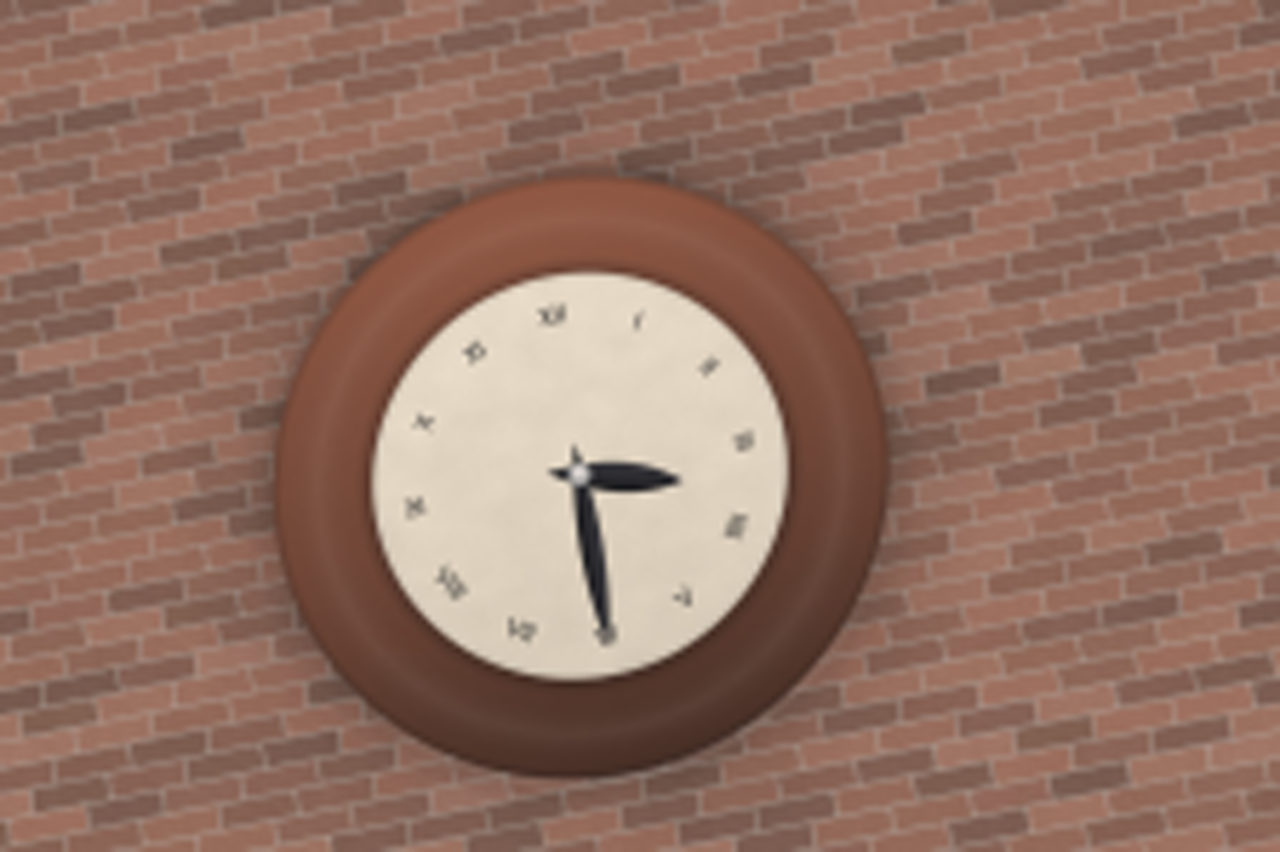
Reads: 3:30
